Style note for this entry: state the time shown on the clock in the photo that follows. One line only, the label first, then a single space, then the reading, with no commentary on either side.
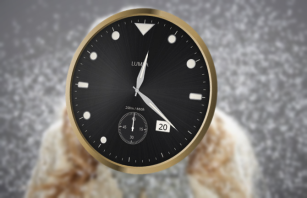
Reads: 12:21
